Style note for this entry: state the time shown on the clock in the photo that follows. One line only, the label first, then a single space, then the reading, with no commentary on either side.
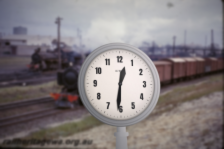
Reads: 12:31
